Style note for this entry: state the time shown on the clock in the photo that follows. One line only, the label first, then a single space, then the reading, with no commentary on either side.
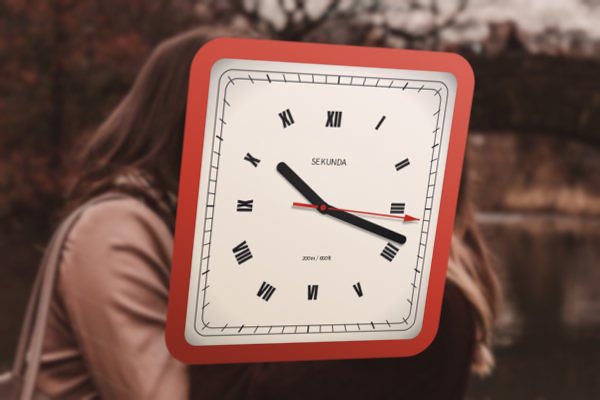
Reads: 10:18:16
